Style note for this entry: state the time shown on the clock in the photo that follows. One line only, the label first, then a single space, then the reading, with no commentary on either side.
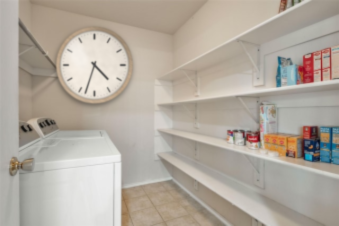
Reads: 4:33
